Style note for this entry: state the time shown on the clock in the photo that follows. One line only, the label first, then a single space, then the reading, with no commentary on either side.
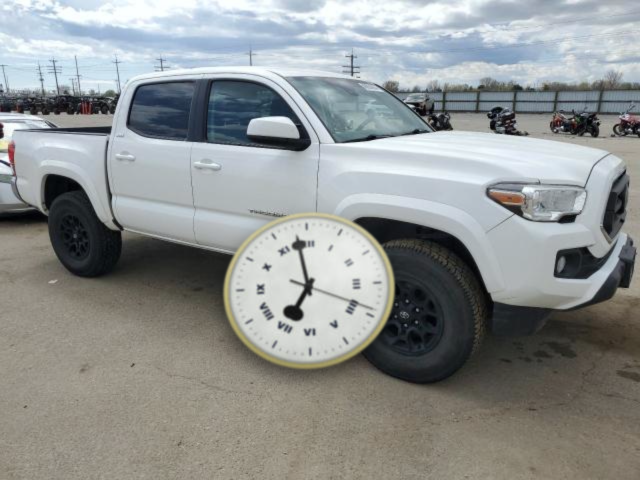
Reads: 6:58:19
